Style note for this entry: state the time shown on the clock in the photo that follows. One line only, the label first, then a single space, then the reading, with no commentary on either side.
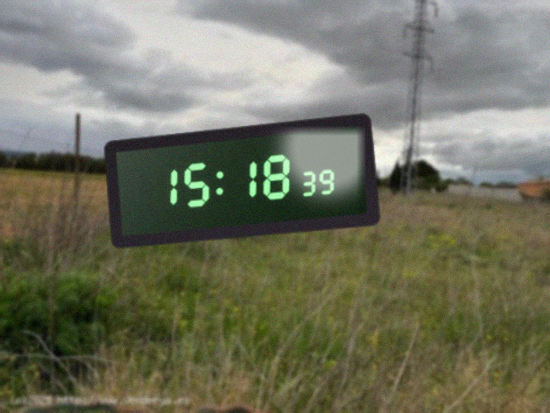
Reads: 15:18:39
